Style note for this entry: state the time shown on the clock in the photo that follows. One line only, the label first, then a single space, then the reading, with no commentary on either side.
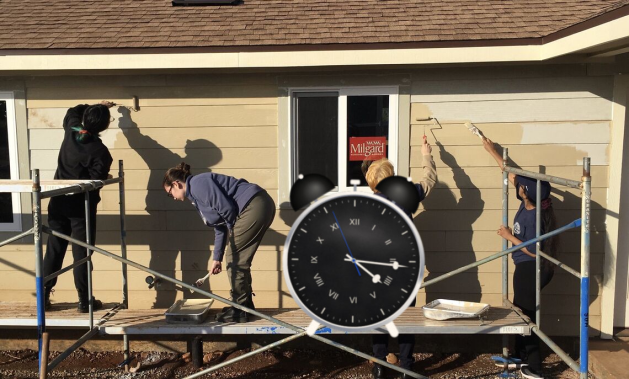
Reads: 4:15:56
